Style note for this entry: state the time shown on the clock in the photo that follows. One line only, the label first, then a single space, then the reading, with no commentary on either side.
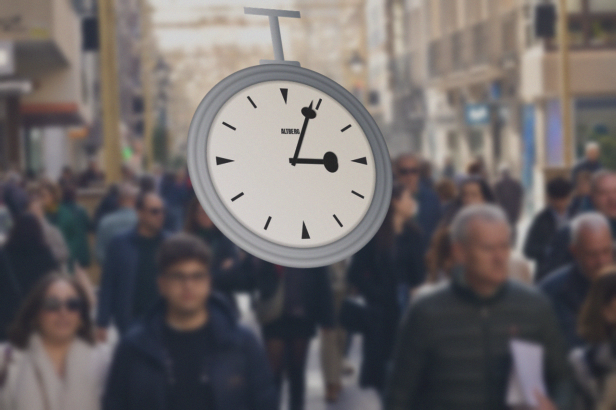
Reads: 3:04
